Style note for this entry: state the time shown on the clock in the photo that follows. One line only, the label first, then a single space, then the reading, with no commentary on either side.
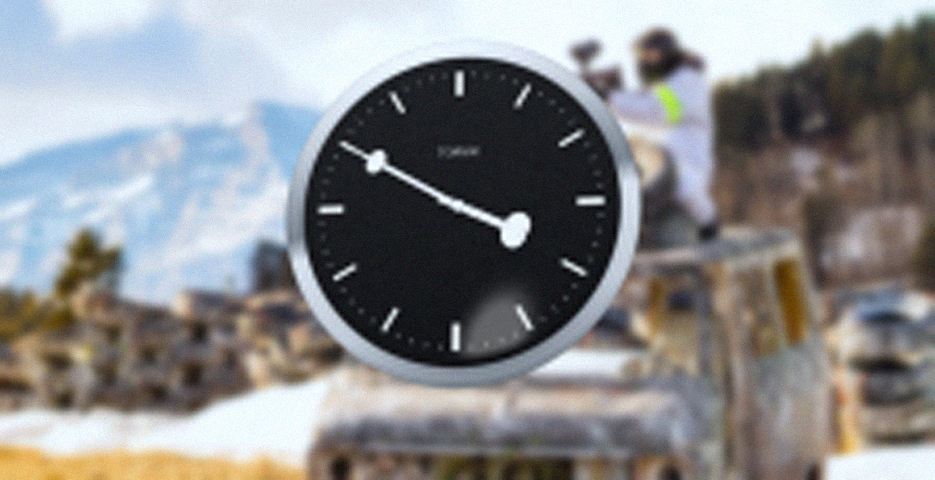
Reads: 3:50
